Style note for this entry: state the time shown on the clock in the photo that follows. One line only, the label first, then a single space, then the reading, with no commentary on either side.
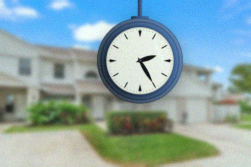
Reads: 2:25
